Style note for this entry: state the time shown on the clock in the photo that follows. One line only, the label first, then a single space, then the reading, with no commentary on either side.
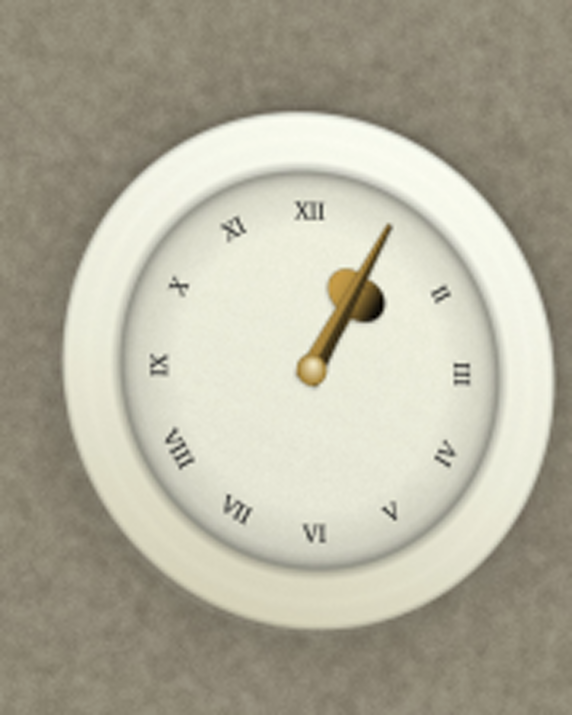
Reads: 1:05
